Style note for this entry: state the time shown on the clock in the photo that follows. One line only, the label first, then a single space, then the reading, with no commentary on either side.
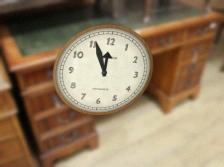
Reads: 11:56
